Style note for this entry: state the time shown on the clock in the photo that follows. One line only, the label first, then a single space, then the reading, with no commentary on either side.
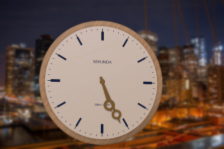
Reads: 5:26
